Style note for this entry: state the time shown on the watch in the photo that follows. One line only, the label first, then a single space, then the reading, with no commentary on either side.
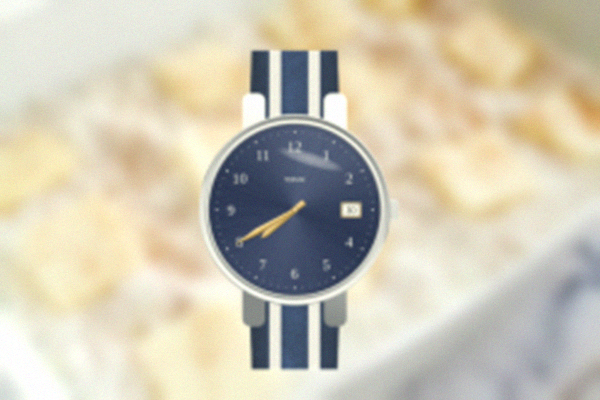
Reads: 7:40
